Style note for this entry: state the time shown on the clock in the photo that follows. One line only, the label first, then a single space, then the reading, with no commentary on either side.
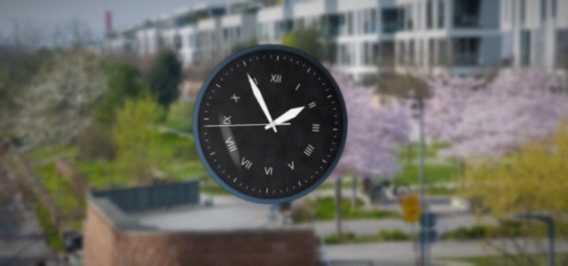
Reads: 1:54:44
